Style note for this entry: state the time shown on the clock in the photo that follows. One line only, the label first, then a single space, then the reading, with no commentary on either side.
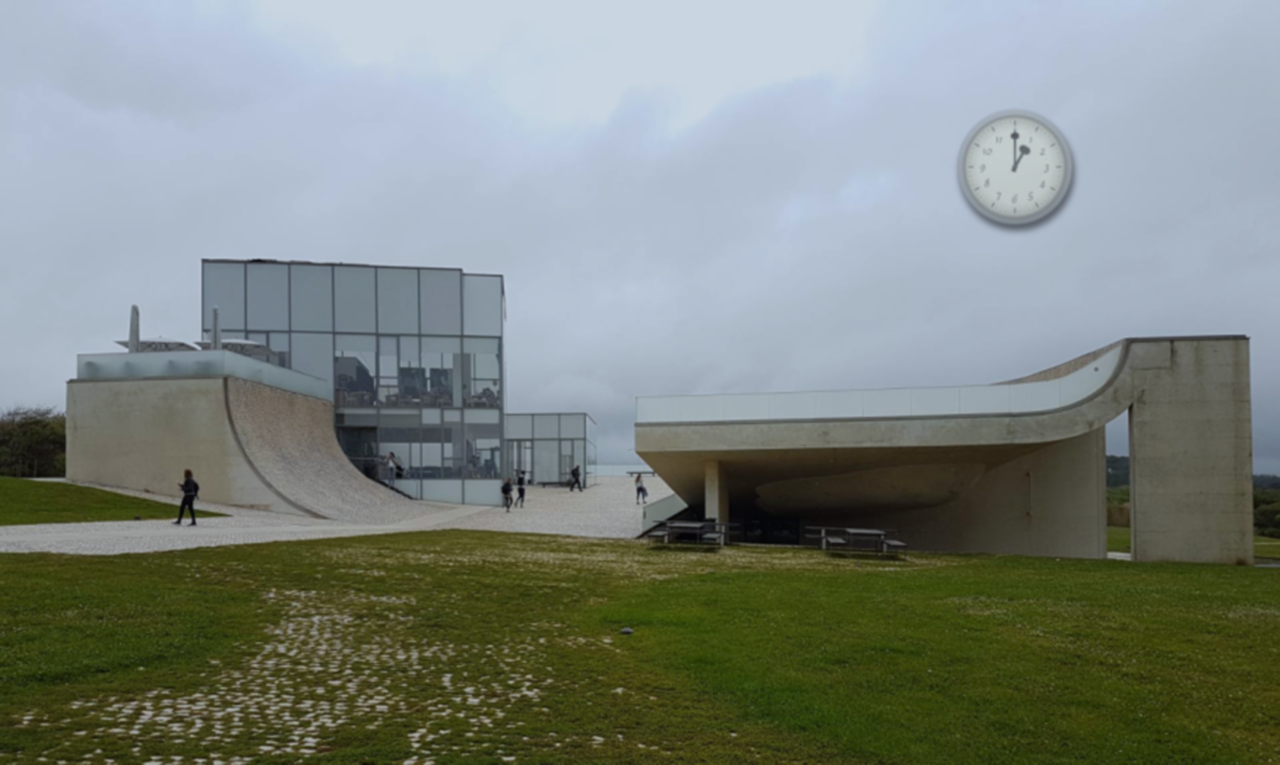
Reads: 1:00
